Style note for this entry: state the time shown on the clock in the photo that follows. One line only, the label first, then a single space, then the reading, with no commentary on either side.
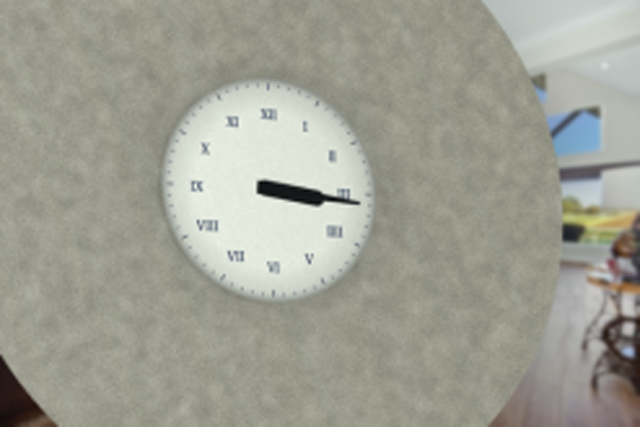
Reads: 3:16
